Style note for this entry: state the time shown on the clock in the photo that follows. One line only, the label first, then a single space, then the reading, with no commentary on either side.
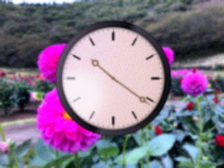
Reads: 10:21
